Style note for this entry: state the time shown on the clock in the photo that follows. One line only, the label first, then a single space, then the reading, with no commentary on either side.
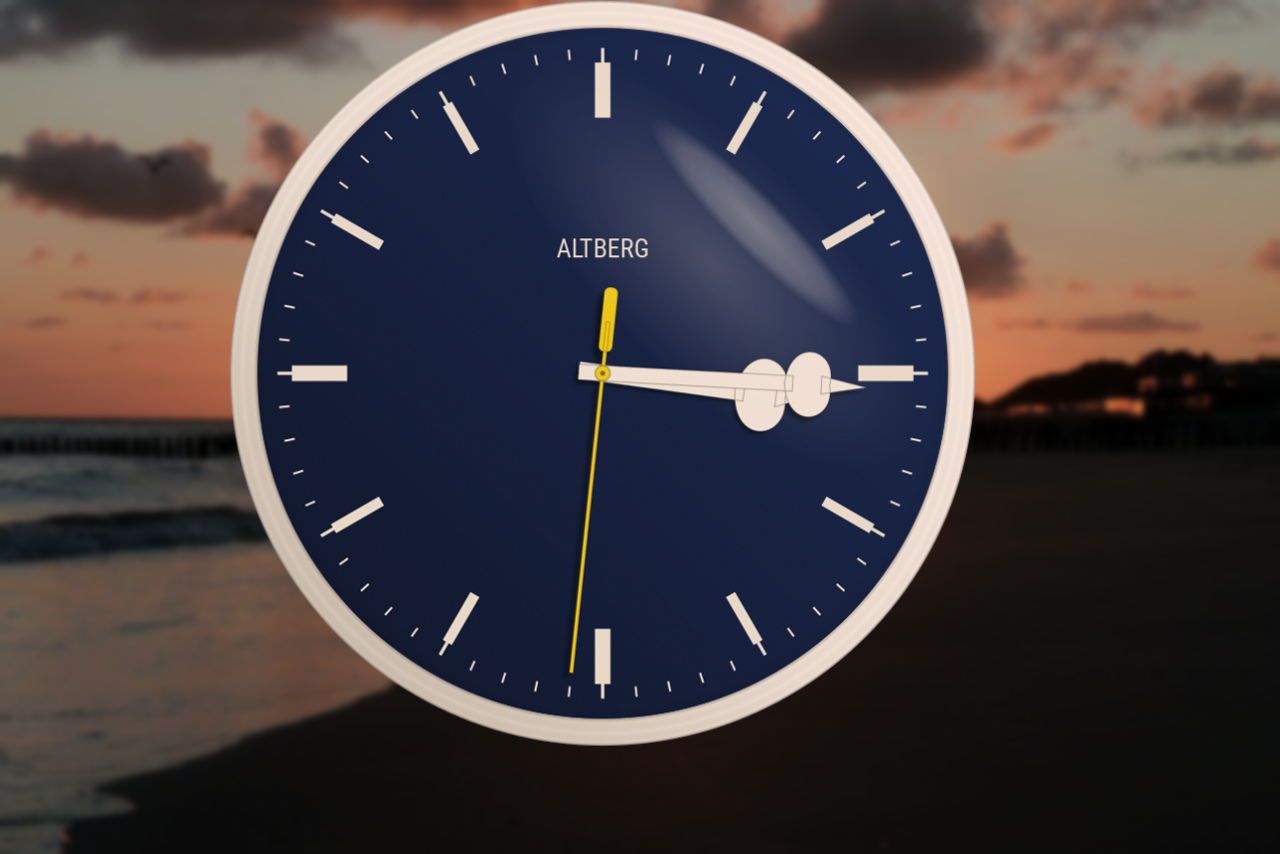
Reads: 3:15:31
